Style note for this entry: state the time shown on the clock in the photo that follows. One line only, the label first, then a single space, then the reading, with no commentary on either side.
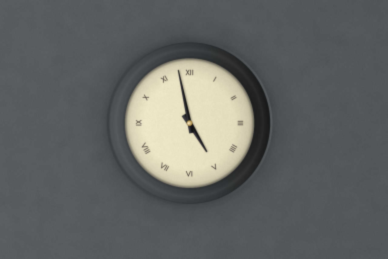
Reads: 4:58
